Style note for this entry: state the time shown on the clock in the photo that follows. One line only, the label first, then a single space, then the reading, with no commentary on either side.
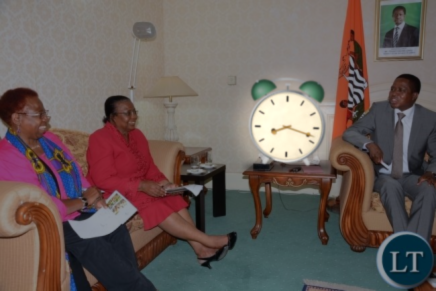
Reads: 8:18
